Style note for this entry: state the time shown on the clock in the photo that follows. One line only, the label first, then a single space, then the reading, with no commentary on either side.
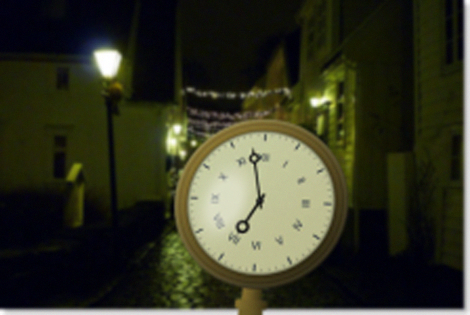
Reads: 6:58
